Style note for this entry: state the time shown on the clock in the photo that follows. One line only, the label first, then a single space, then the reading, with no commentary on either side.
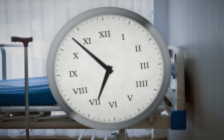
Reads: 6:53
